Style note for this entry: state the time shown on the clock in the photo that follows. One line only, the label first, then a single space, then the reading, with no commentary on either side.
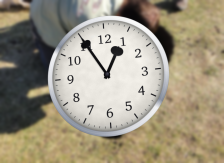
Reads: 12:55
